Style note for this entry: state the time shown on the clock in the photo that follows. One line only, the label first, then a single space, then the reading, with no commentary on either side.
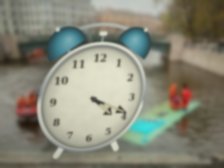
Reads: 4:19
